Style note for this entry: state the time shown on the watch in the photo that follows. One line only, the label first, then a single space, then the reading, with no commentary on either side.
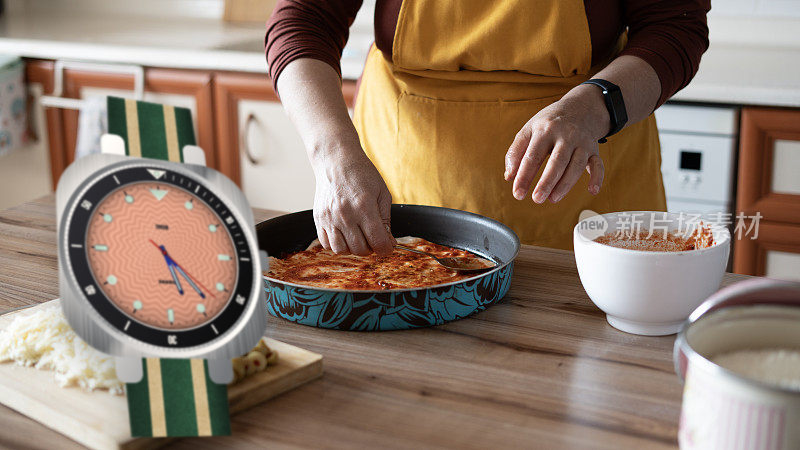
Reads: 5:23:22
